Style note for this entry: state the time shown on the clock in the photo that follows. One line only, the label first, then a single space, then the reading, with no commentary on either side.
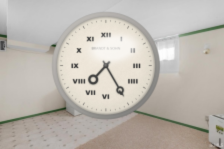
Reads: 7:25
